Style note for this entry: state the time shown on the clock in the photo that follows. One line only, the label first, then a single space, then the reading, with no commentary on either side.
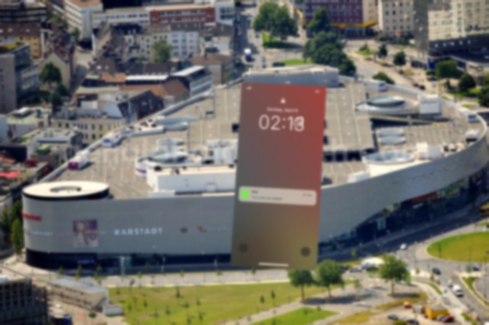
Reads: 2:13
